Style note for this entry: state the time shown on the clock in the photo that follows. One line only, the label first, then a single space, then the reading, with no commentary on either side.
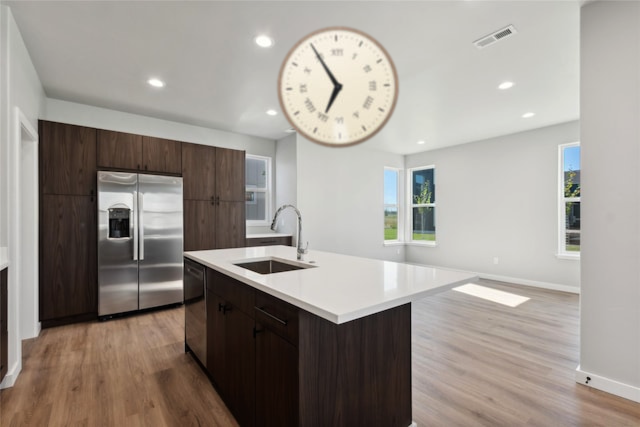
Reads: 6:55
